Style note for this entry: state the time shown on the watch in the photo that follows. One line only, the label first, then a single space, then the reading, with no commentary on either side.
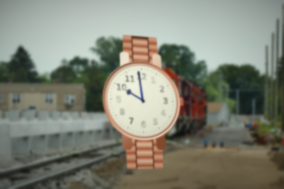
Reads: 9:59
